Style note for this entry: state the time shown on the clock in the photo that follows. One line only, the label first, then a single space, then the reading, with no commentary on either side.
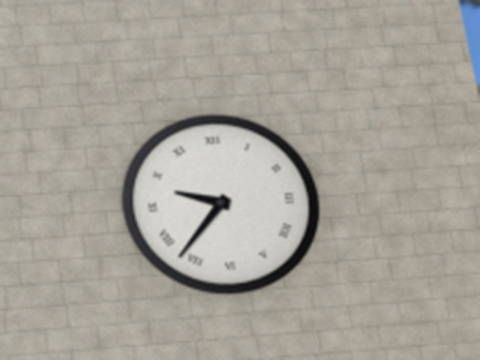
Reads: 9:37
